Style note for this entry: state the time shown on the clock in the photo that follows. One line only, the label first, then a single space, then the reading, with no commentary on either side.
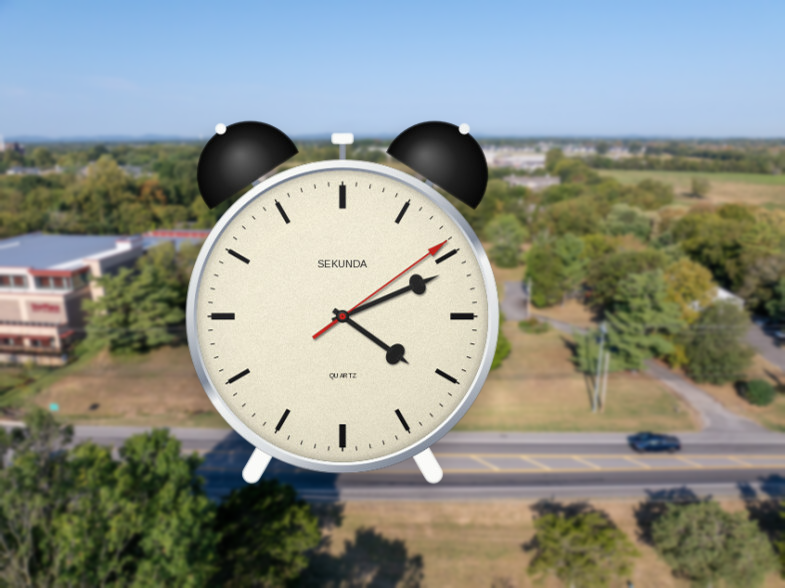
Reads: 4:11:09
